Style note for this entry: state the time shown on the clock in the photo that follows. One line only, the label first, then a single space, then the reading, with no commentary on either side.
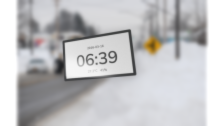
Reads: 6:39
